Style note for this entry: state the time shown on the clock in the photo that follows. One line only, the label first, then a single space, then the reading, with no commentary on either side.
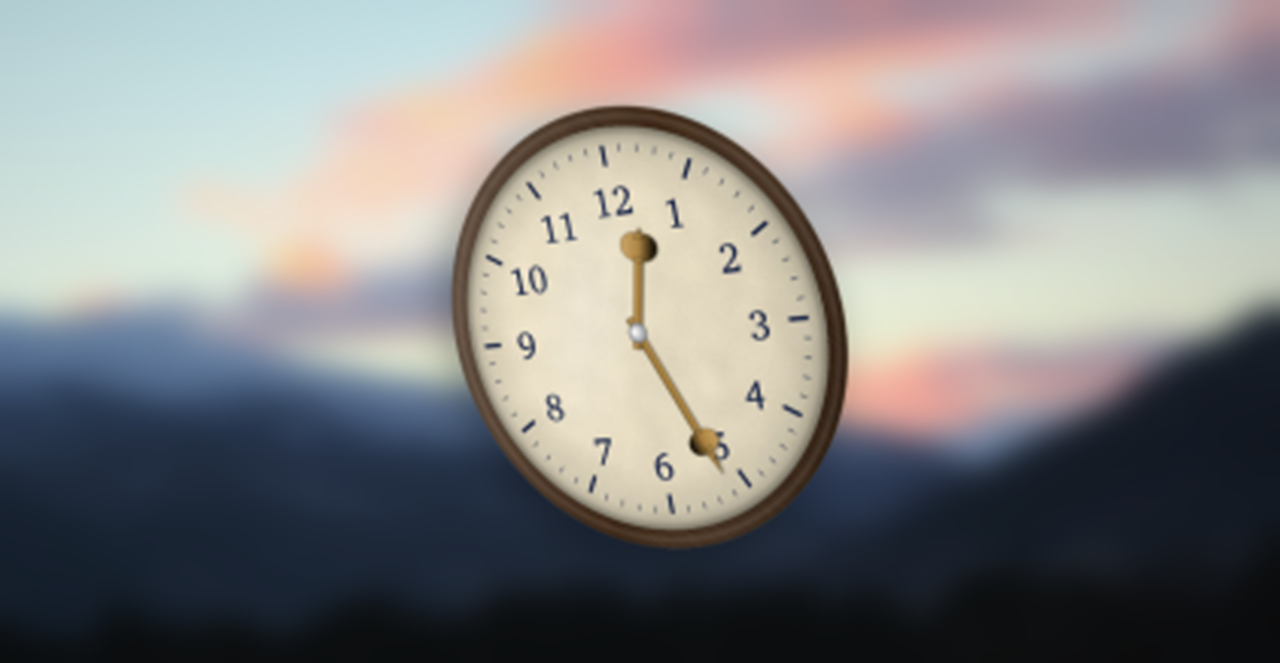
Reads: 12:26
